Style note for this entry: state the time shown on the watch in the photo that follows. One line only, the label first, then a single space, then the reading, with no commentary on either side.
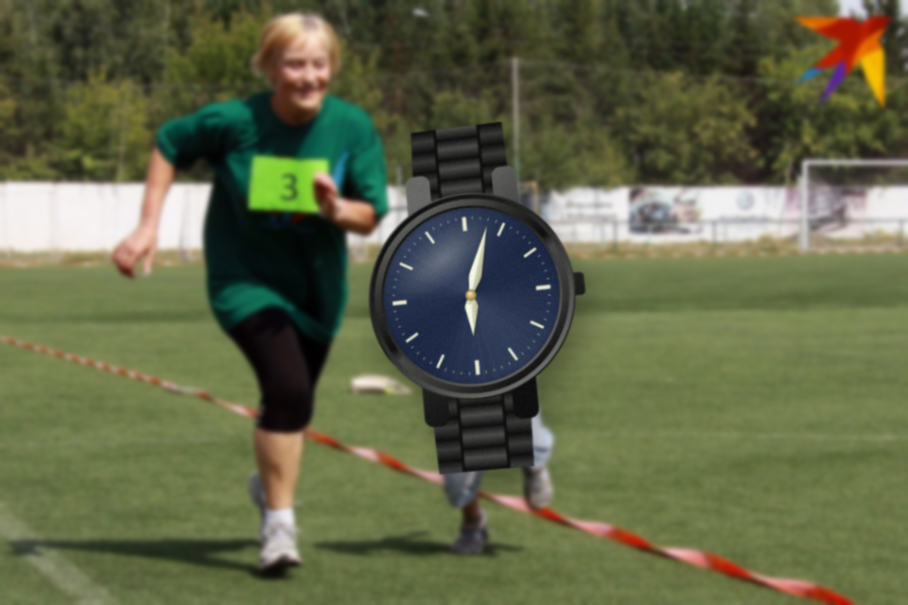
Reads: 6:03
